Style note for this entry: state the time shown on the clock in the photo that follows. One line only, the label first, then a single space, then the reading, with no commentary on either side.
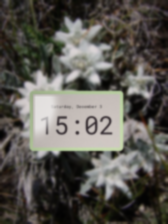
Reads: 15:02
